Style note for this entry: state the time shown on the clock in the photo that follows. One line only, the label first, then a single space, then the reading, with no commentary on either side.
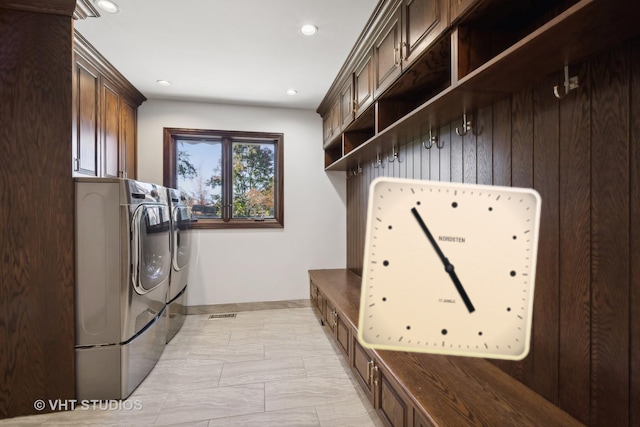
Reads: 4:54
